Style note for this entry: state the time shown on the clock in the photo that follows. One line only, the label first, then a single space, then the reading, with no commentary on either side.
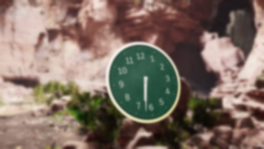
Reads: 6:32
